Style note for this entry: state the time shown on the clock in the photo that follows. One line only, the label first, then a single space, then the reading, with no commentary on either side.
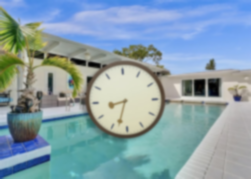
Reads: 8:33
